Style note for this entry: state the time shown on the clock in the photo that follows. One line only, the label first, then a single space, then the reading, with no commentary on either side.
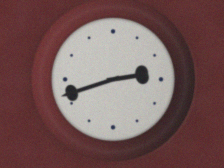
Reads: 2:42
